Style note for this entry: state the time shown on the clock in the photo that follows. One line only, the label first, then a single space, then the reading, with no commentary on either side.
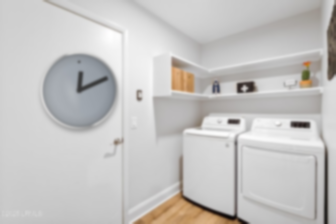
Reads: 12:11
